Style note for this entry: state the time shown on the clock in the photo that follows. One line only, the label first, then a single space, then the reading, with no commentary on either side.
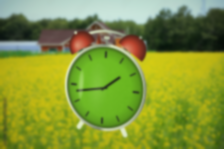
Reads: 1:43
